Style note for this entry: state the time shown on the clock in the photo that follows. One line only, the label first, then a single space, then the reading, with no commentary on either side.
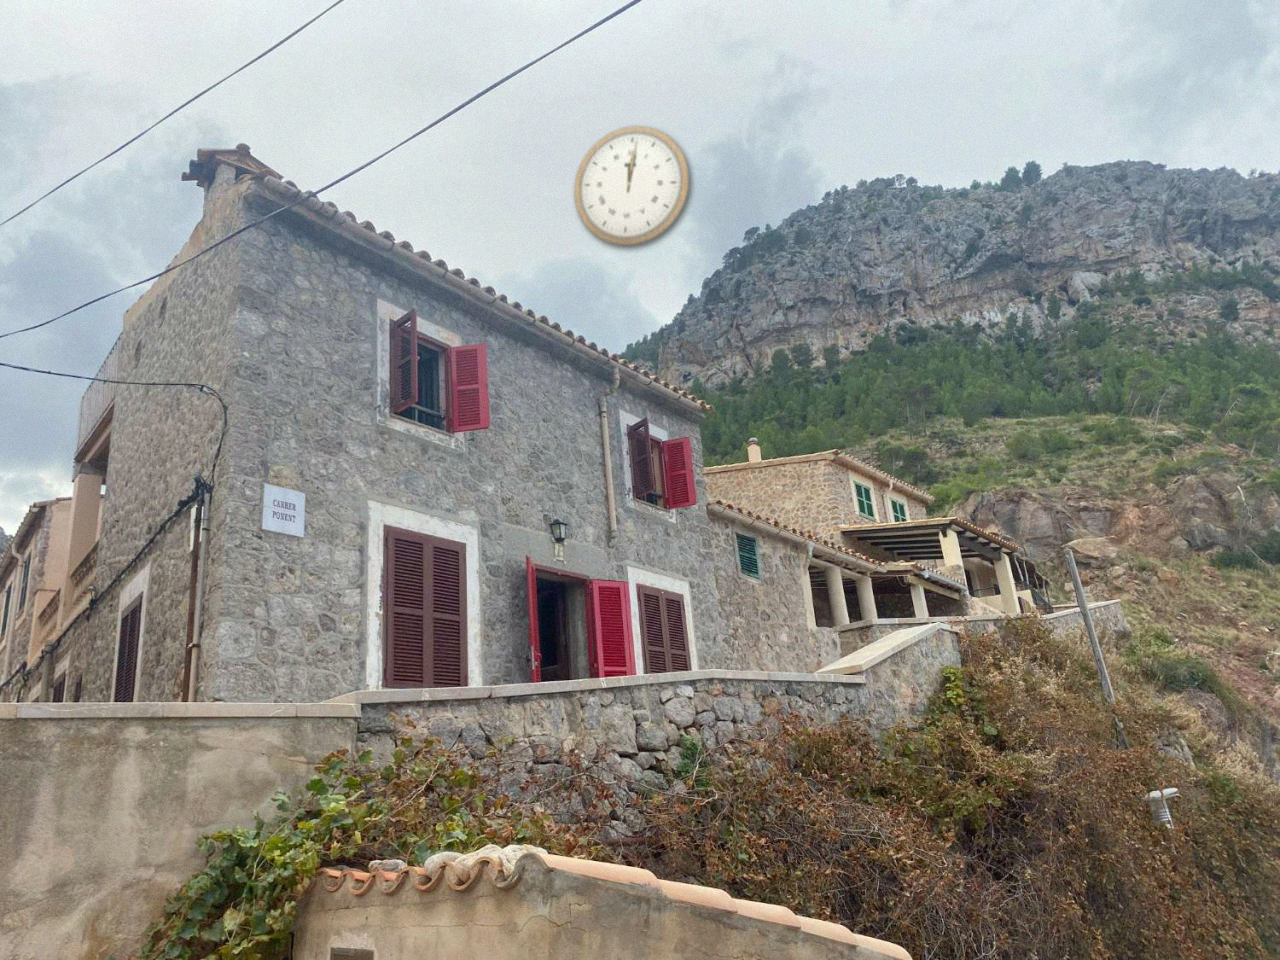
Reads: 12:01
